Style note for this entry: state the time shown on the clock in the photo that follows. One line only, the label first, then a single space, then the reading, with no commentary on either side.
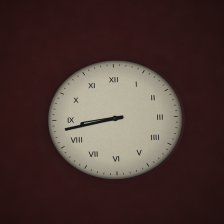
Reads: 8:43
